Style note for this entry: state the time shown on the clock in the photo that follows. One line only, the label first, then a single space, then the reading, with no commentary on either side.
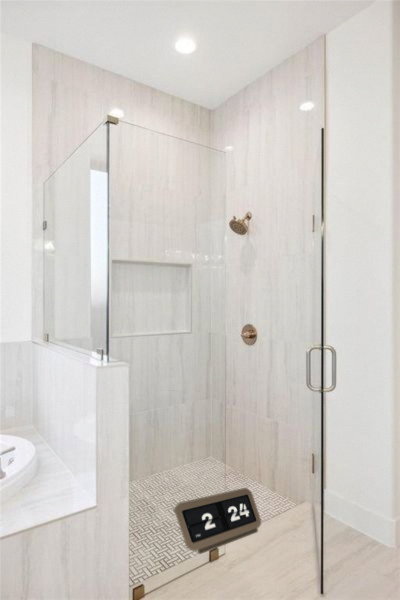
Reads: 2:24
